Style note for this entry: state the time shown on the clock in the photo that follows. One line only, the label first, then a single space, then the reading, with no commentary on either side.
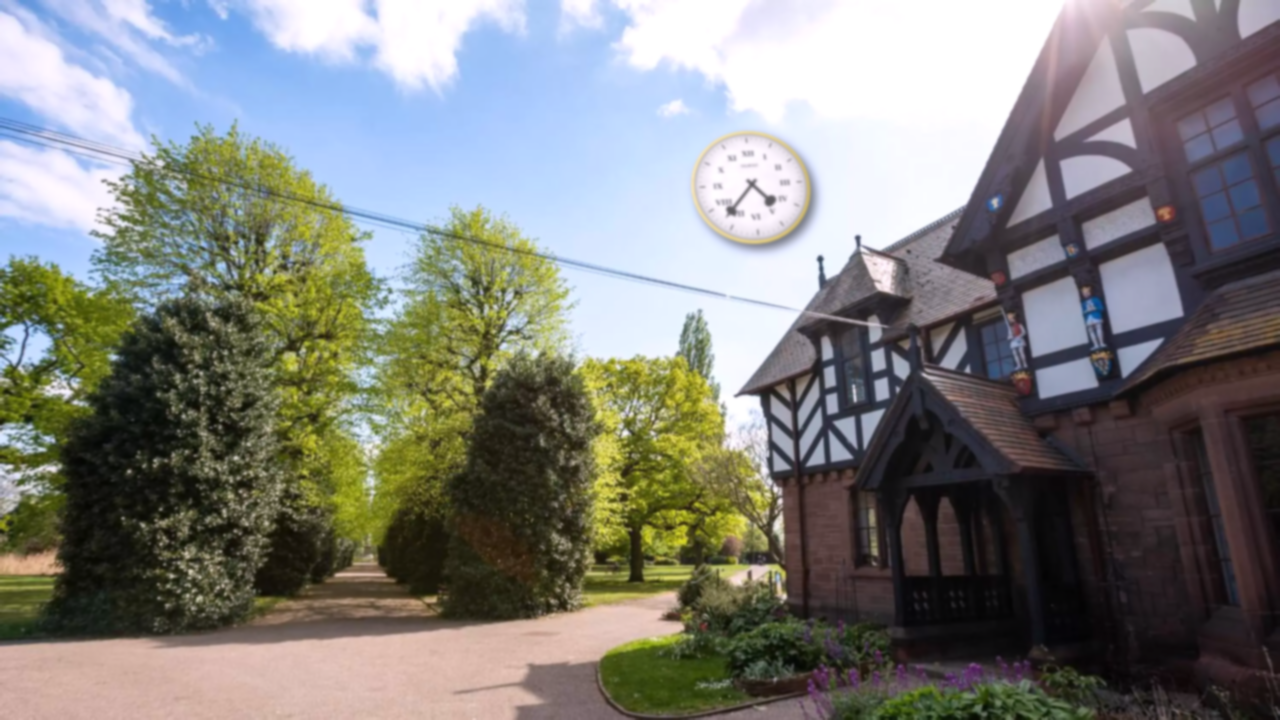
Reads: 4:37
